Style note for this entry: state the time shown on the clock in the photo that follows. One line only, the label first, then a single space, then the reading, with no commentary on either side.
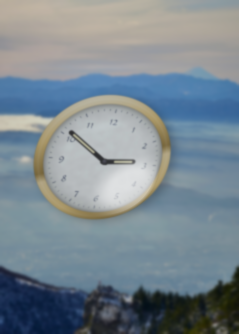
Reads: 2:51
